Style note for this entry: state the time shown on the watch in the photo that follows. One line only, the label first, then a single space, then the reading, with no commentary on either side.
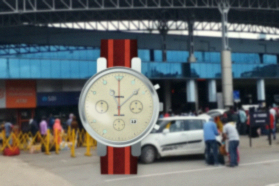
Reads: 11:08
